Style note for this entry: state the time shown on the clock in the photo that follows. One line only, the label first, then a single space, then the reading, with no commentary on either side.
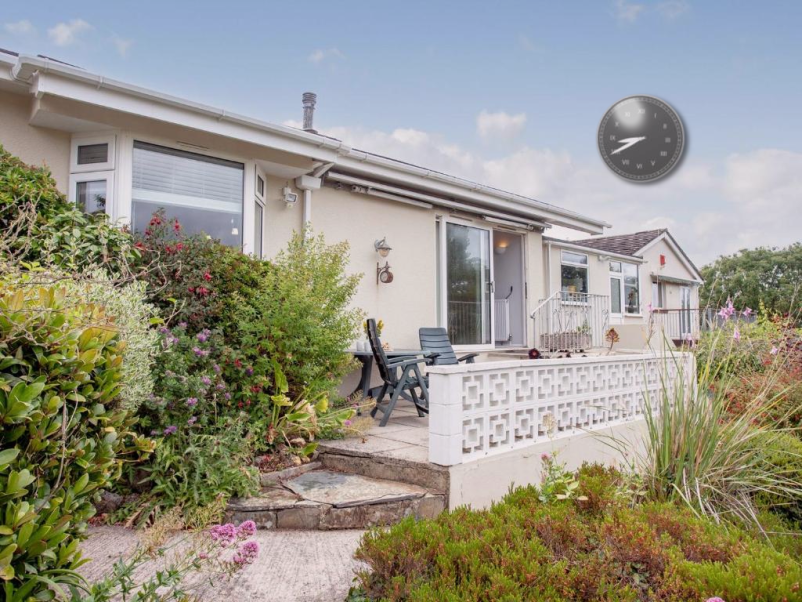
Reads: 8:40
